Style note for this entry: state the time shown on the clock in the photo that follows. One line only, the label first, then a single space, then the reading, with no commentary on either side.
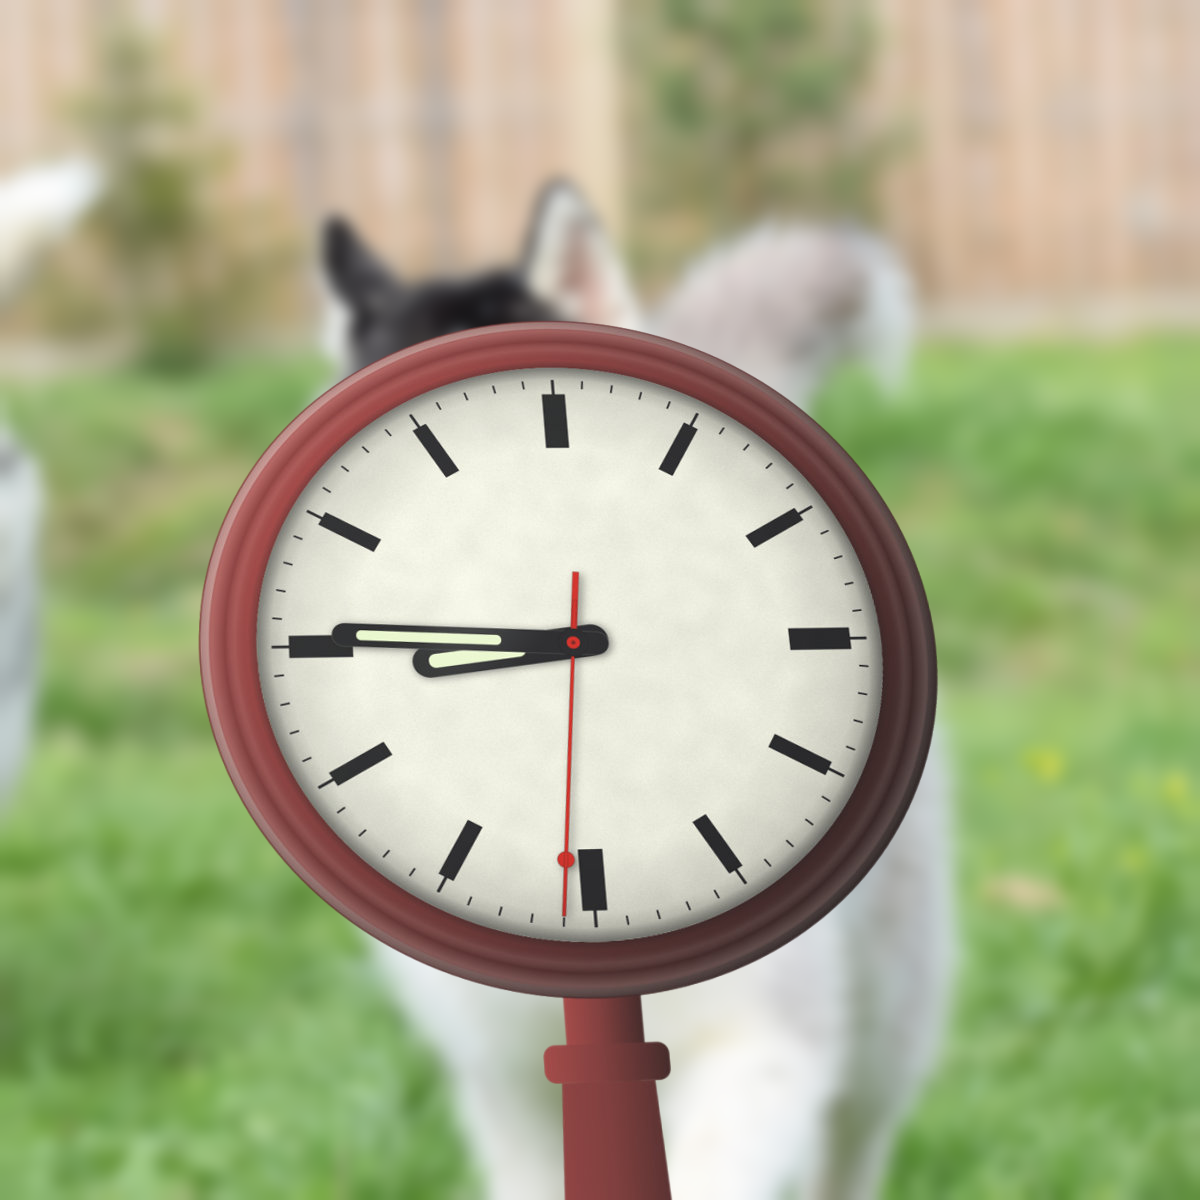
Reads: 8:45:31
